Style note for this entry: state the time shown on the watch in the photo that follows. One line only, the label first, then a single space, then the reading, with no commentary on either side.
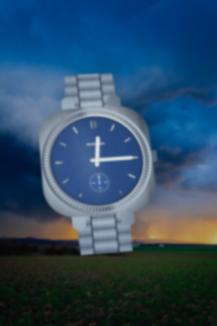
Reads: 12:15
